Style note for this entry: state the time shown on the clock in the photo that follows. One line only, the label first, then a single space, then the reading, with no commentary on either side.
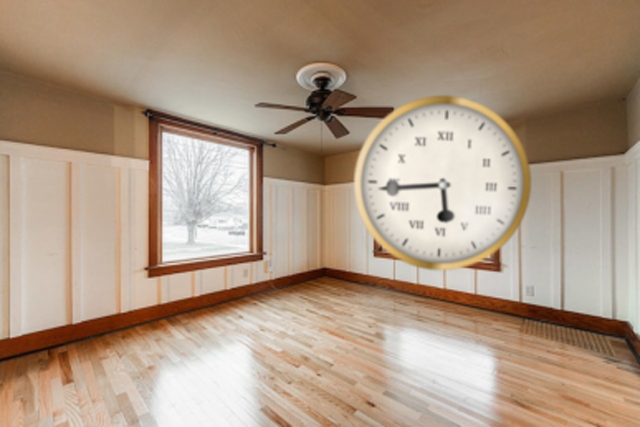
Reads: 5:44
